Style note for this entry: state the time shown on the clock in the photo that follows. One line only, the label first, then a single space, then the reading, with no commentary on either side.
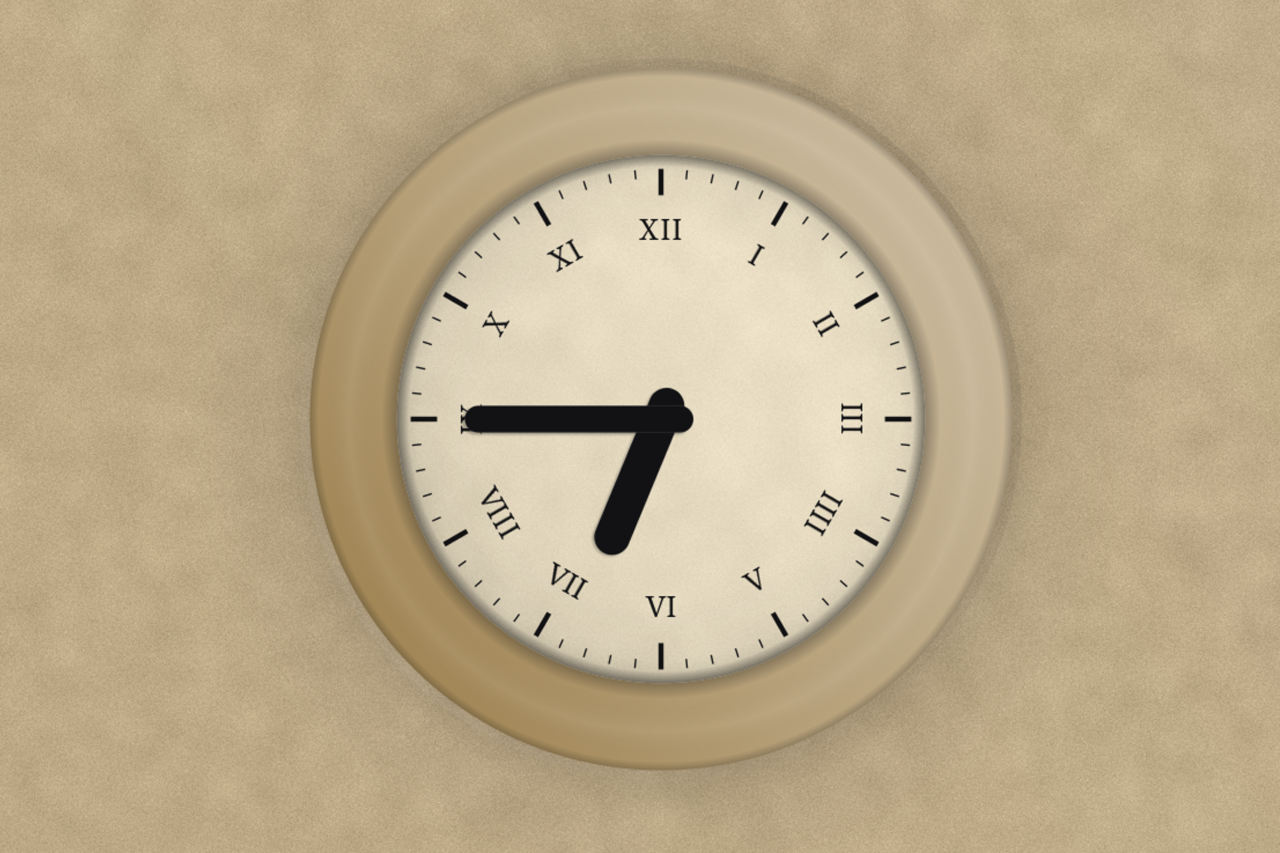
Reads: 6:45
